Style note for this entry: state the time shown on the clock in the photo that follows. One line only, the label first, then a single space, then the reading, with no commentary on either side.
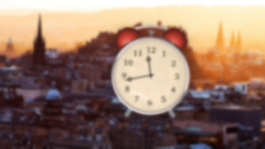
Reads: 11:43
